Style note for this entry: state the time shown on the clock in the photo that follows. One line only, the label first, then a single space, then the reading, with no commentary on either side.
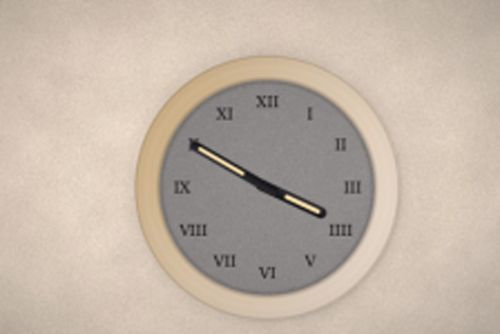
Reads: 3:50
